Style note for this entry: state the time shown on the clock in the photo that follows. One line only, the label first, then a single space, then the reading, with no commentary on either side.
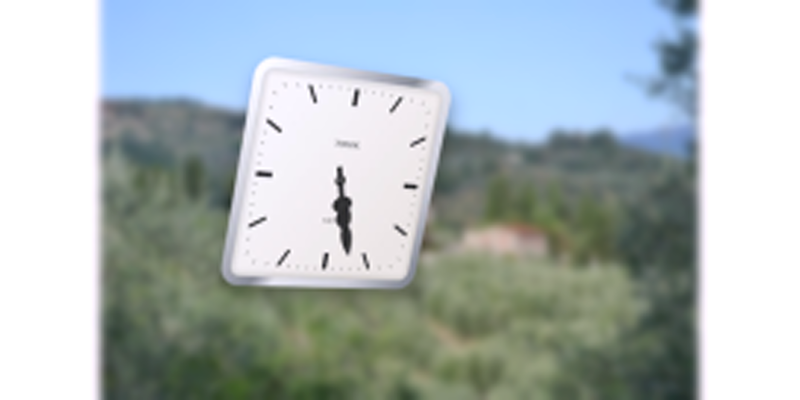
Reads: 5:27
